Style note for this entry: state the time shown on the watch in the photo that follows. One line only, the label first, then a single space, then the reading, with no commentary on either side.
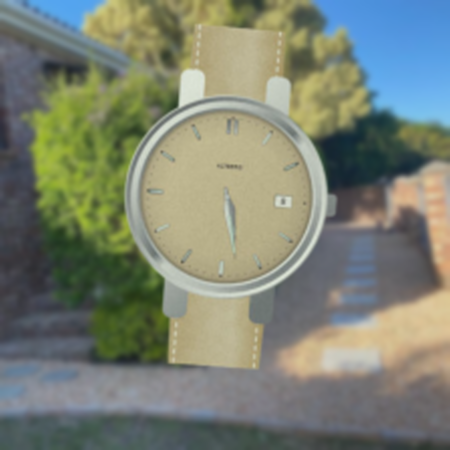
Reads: 5:28
